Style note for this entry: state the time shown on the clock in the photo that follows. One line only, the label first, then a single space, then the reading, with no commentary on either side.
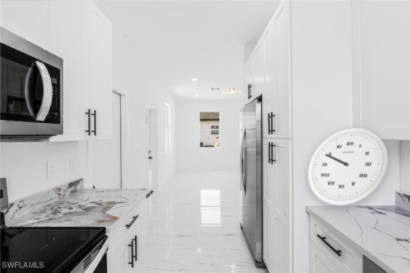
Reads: 9:49
